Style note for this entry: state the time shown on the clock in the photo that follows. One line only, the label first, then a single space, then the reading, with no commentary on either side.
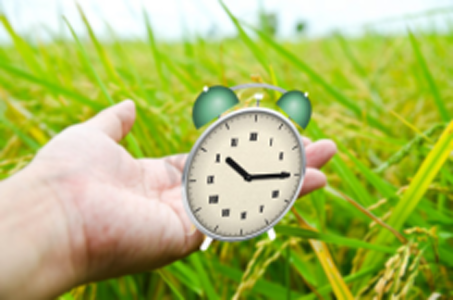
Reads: 10:15
